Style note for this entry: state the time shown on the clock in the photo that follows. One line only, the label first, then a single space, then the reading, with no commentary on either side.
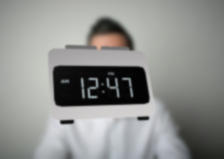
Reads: 12:47
